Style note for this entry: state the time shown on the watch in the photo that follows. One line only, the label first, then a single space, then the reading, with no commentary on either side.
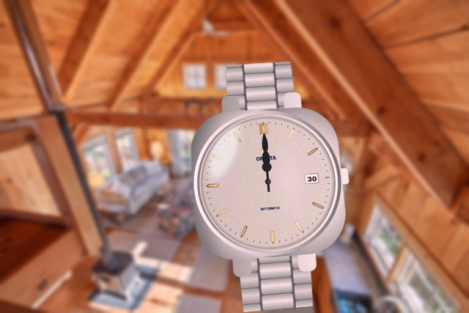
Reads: 12:00
